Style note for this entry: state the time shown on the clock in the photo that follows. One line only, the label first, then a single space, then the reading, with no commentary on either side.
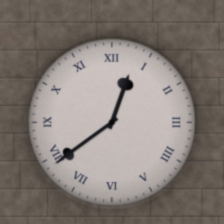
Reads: 12:39
